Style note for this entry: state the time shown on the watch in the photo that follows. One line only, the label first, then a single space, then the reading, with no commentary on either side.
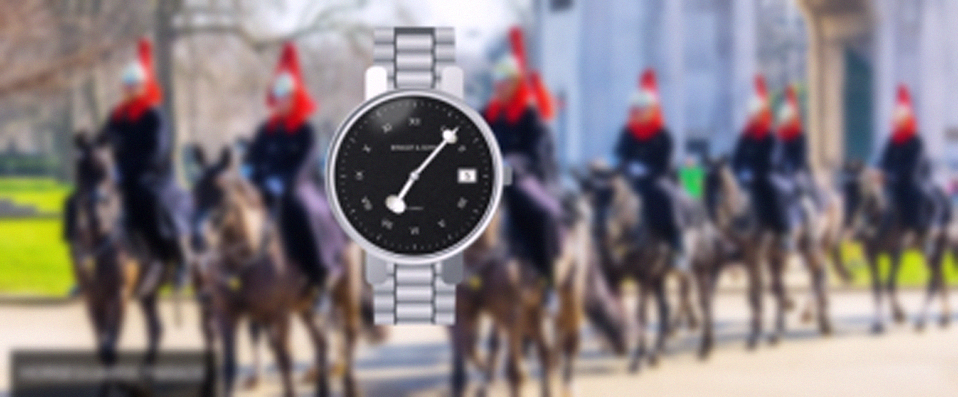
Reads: 7:07
